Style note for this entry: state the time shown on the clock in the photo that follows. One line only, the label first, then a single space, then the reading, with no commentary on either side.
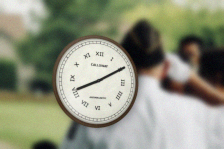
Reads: 8:10
